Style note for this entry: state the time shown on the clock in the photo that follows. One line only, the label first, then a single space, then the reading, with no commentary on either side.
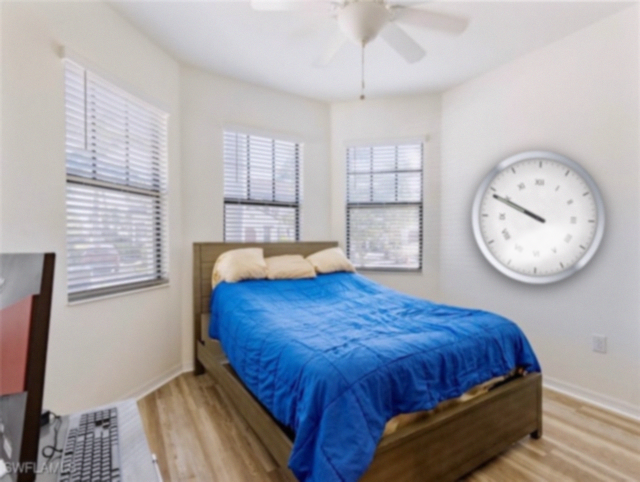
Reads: 9:49
